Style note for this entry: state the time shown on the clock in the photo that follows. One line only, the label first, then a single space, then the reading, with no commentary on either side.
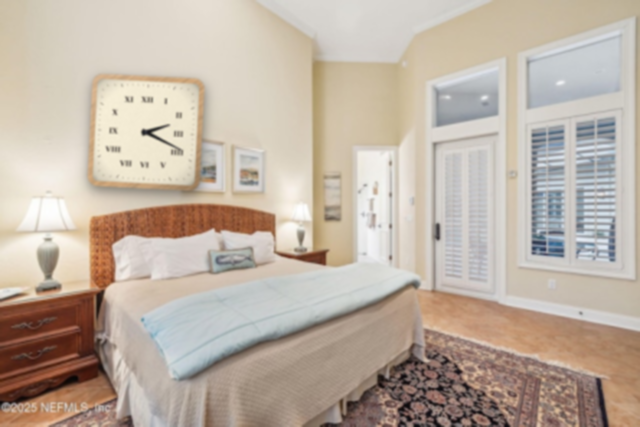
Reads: 2:19
